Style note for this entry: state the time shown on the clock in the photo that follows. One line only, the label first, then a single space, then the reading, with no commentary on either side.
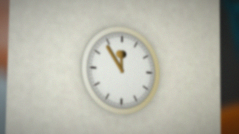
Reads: 11:54
